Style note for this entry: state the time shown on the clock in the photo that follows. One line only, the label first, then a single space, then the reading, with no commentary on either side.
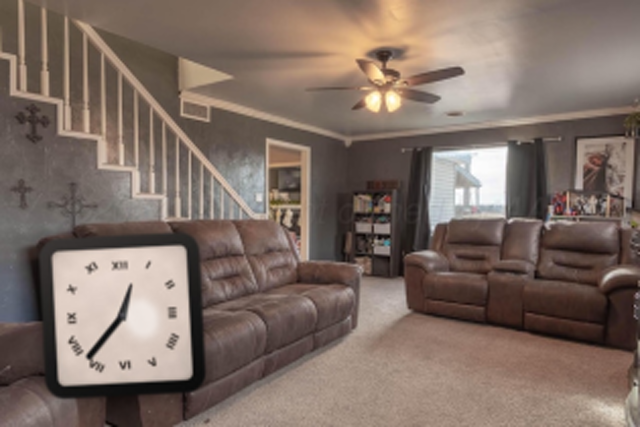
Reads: 12:37
